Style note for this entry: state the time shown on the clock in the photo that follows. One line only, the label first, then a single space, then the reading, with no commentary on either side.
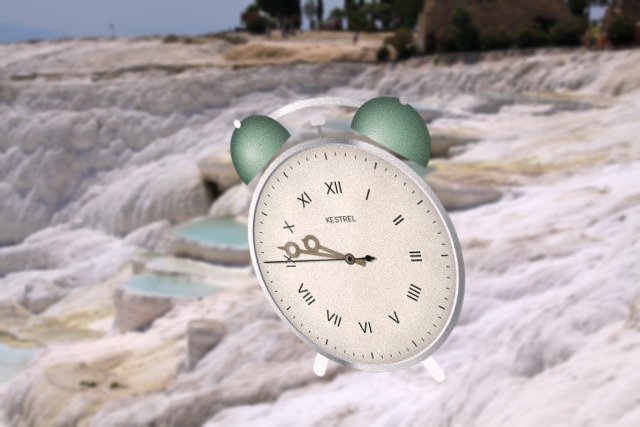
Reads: 9:46:45
